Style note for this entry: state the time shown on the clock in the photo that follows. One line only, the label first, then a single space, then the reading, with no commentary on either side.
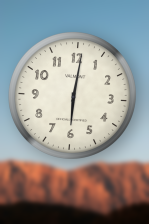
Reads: 6:01
